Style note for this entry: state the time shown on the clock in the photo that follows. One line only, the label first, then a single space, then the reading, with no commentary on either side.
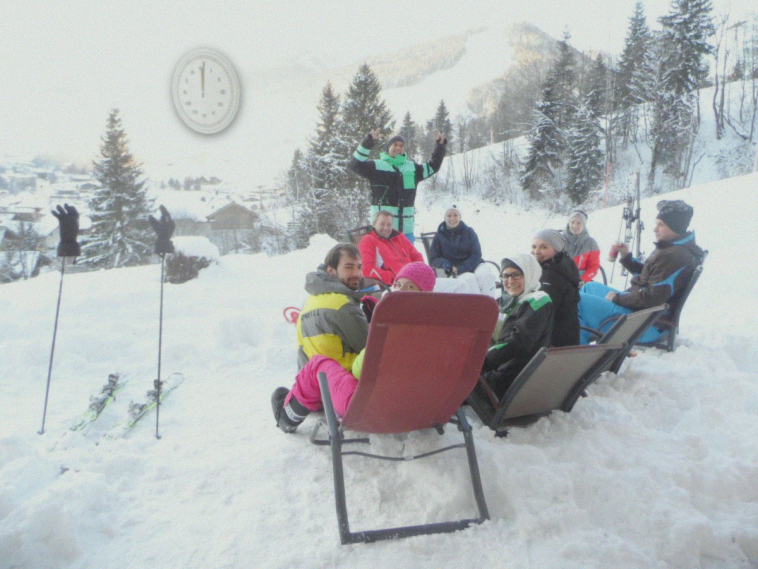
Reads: 12:01
